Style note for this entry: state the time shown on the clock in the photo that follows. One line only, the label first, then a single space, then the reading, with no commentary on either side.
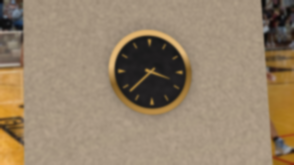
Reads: 3:38
